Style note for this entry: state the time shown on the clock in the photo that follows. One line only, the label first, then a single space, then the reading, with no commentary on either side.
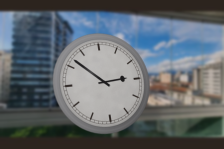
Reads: 2:52
